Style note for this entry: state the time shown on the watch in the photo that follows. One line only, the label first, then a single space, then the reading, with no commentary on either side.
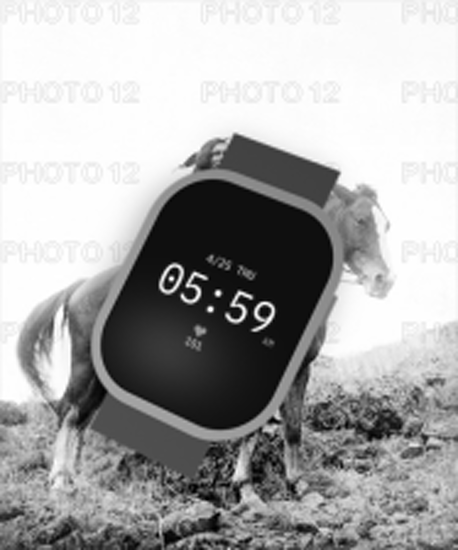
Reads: 5:59
